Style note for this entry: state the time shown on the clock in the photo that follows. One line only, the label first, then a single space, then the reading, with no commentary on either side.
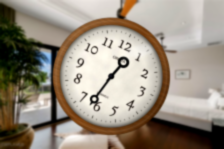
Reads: 12:32
